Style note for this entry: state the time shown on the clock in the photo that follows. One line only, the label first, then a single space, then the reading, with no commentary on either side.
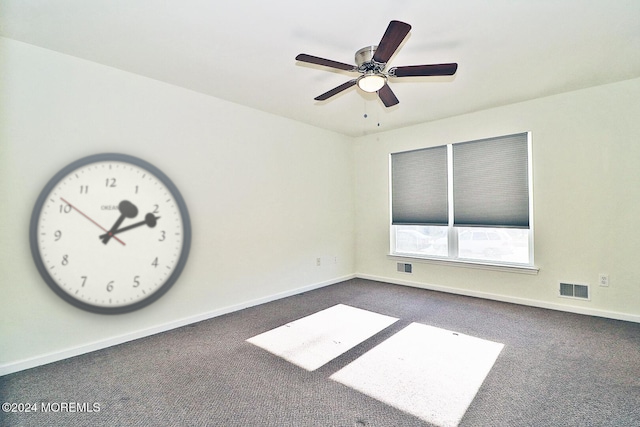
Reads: 1:11:51
